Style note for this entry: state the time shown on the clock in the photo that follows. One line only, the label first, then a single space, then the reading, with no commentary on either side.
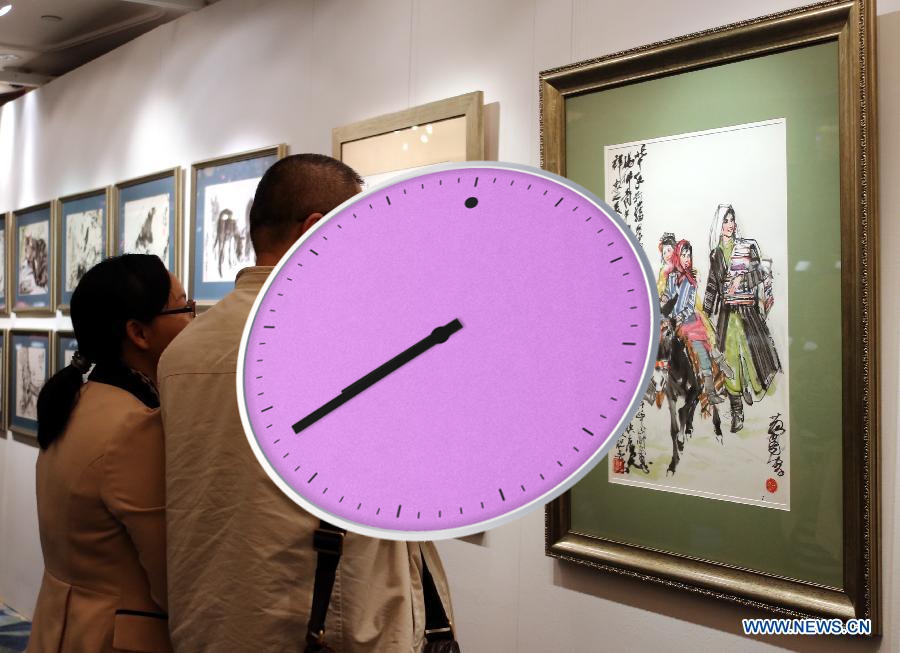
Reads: 7:38
